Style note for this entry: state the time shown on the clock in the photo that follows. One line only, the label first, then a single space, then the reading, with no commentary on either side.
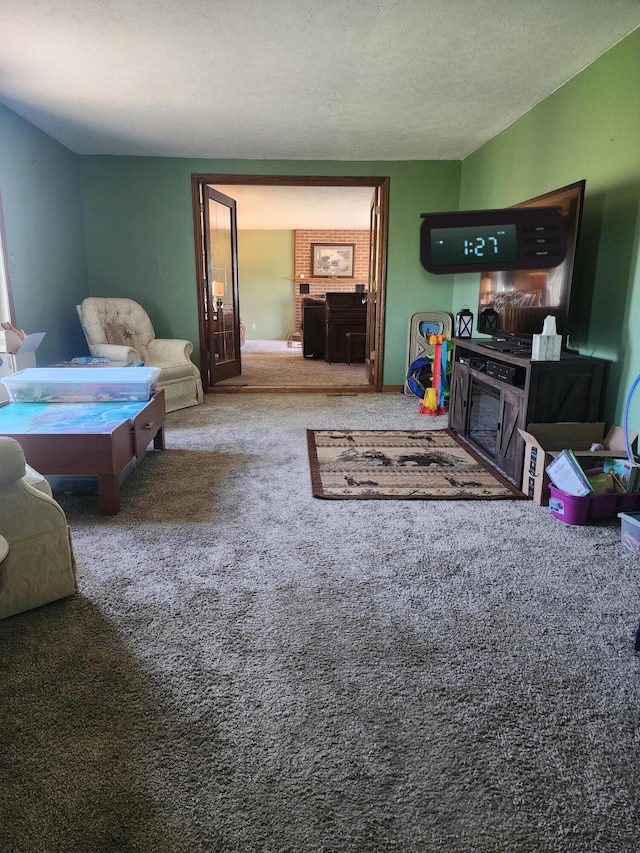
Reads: 1:27
